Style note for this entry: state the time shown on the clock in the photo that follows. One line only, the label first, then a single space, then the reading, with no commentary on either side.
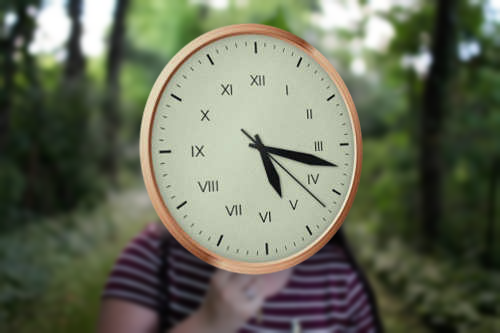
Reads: 5:17:22
